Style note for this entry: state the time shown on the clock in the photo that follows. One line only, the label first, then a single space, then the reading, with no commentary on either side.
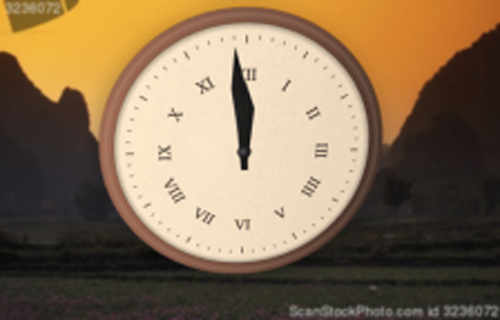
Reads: 11:59
